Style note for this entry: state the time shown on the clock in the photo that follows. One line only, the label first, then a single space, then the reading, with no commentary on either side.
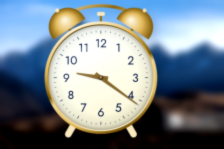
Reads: 9:21
